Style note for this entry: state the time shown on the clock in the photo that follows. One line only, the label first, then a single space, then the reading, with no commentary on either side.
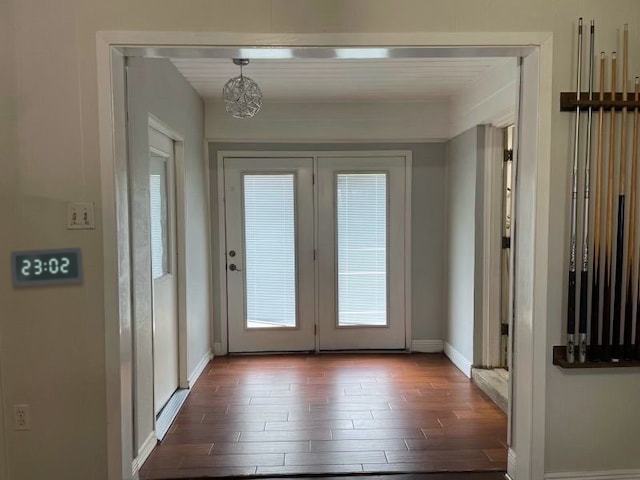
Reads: 23:02
